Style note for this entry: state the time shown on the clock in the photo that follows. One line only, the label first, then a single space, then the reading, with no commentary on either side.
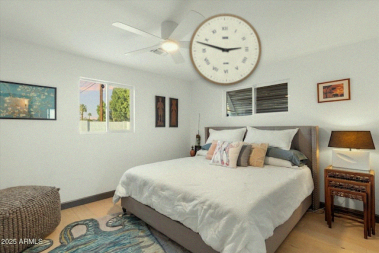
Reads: 2:48
